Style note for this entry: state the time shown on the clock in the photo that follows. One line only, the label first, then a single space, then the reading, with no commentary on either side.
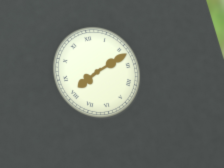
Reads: 8:12
